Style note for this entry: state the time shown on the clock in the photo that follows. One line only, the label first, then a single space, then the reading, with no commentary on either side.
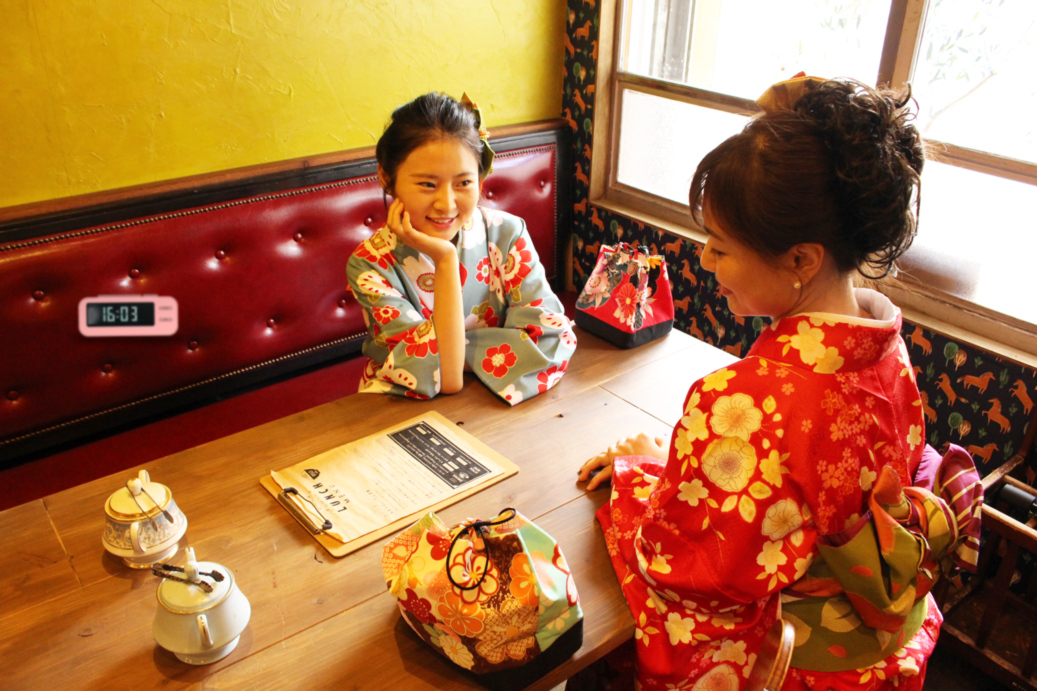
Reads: 16:03
